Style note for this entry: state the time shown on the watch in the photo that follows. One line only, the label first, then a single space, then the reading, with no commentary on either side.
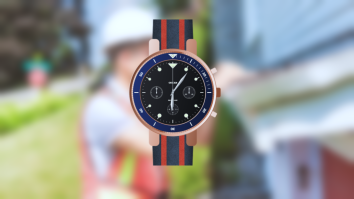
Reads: 6:06
